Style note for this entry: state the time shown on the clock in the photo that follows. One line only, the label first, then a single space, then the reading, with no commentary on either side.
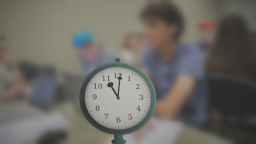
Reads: 11:01
